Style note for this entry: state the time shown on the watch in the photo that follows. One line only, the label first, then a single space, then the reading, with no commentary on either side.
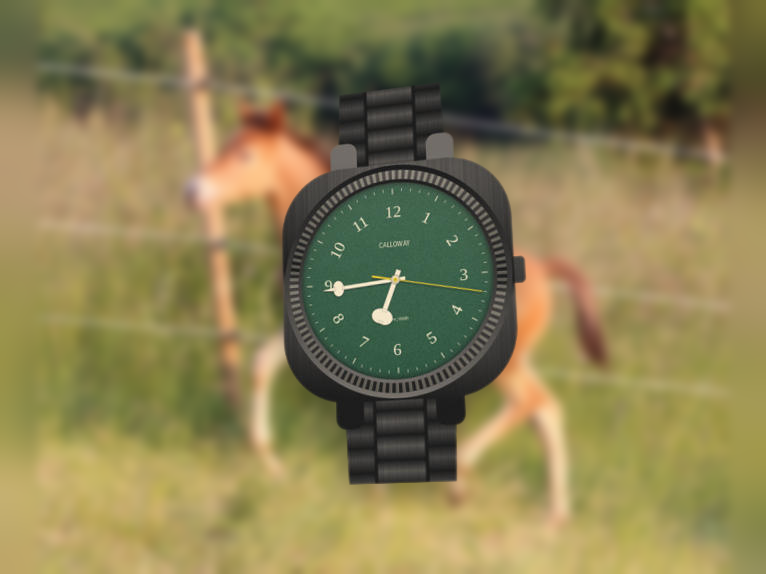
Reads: 6:44:17
